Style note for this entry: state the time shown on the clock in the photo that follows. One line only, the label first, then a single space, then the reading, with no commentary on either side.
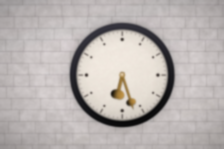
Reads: 6:27
